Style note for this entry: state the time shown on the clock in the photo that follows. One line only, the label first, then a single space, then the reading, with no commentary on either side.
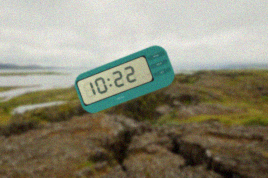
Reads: 10:22
